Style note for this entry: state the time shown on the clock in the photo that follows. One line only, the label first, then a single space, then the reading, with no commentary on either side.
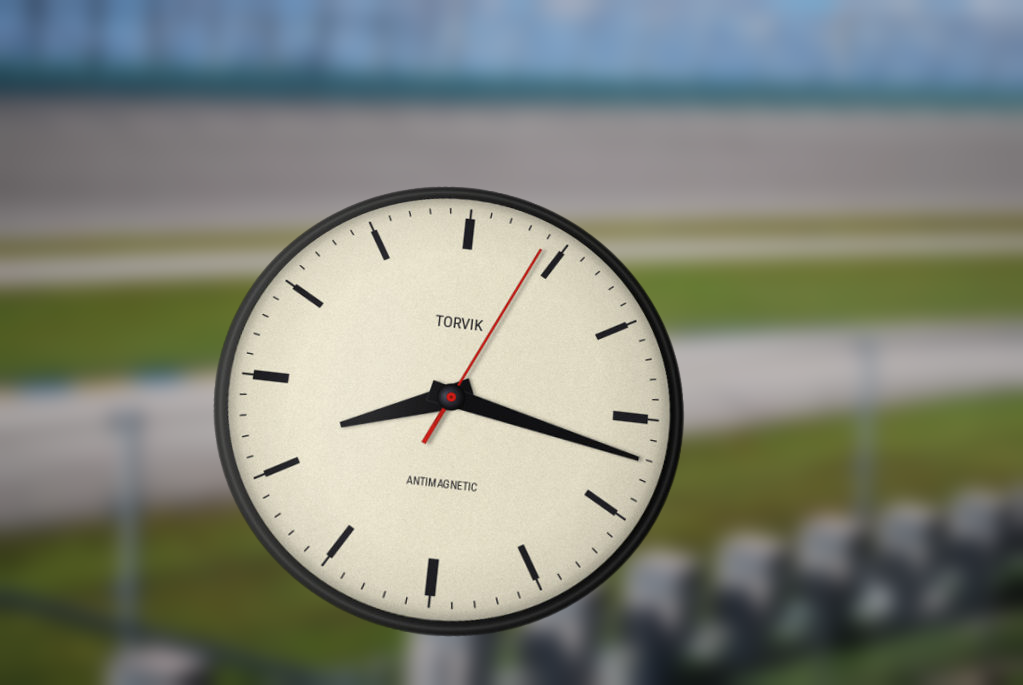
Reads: 8:17:04
